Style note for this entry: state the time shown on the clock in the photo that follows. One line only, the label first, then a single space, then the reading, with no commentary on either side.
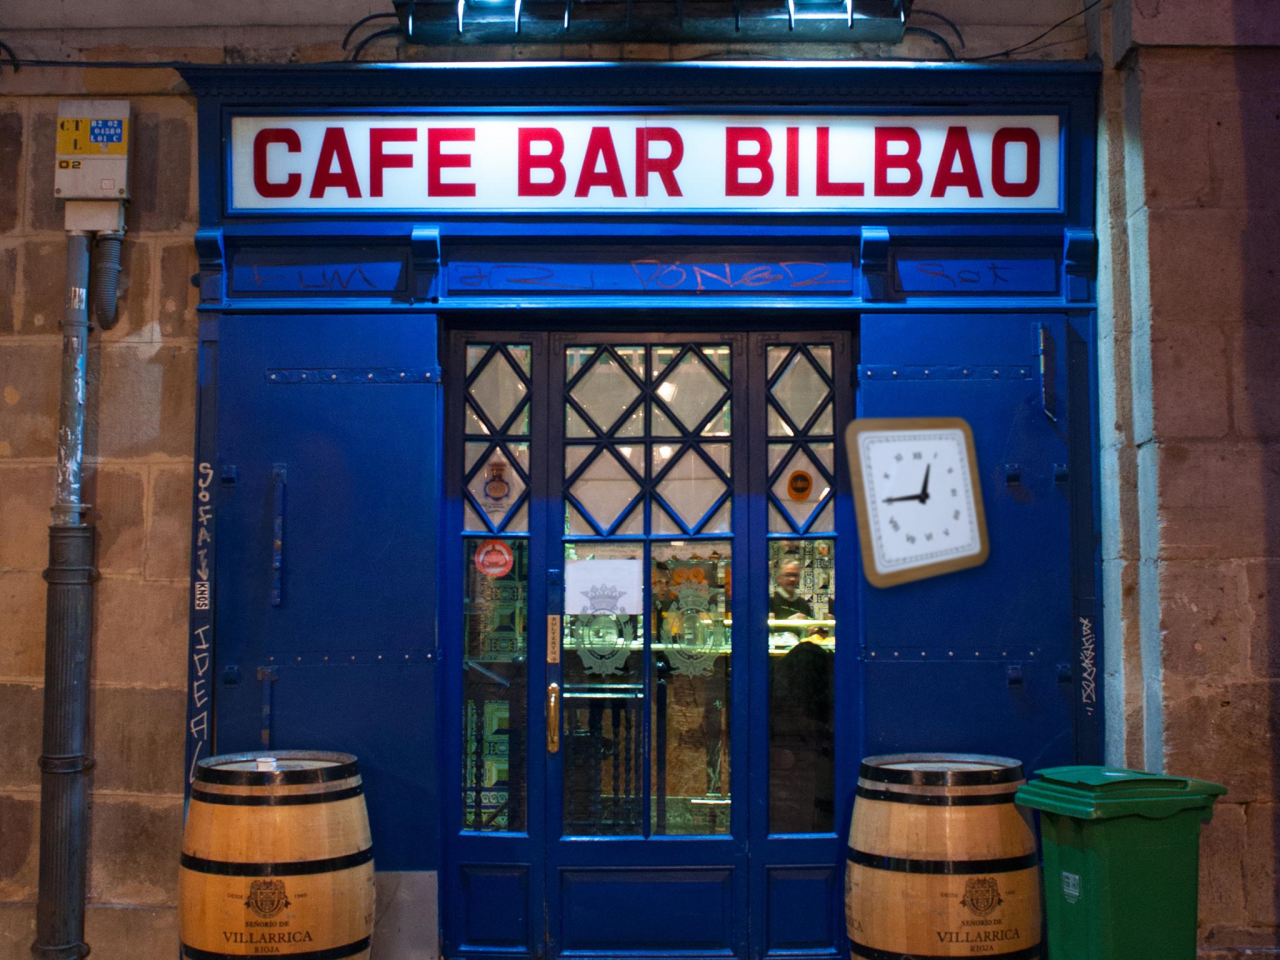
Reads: 12:45
